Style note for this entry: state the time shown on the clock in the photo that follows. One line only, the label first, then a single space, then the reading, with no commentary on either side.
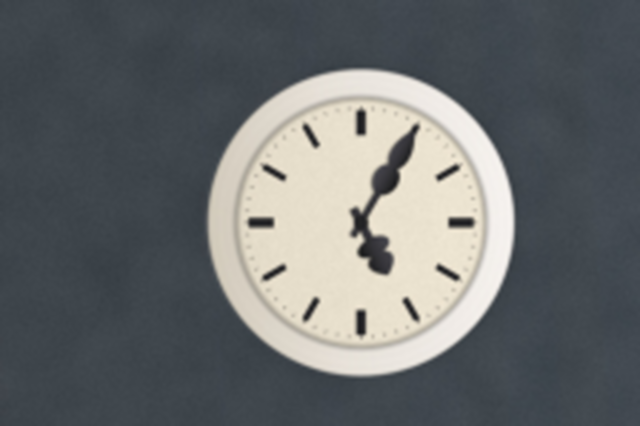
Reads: 5:05
